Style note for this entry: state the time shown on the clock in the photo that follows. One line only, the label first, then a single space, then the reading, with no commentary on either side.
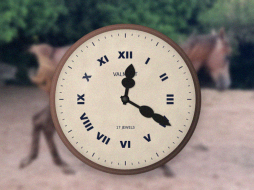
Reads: 12:20
